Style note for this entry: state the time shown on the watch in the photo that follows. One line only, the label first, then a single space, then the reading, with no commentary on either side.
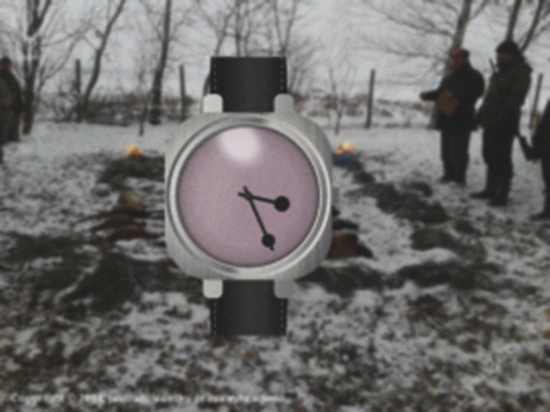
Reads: 3:26
